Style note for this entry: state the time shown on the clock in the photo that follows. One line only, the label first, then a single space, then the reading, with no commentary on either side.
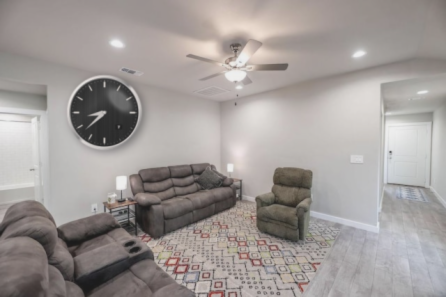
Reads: 8:38
